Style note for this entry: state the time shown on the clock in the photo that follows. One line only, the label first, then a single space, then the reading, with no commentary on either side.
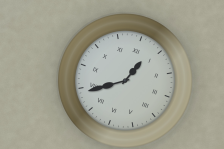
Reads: 12:39
